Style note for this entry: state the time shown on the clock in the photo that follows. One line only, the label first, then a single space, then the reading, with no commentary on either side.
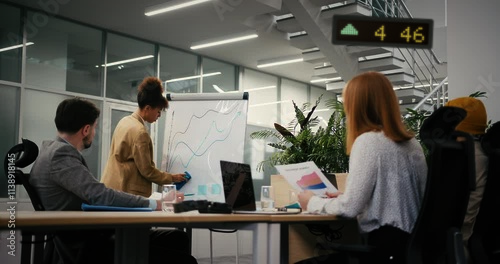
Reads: 4:46
